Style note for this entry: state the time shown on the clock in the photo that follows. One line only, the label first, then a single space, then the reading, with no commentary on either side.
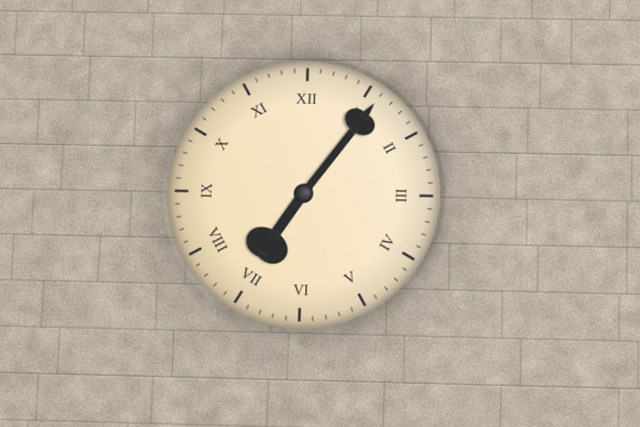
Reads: 7:06
